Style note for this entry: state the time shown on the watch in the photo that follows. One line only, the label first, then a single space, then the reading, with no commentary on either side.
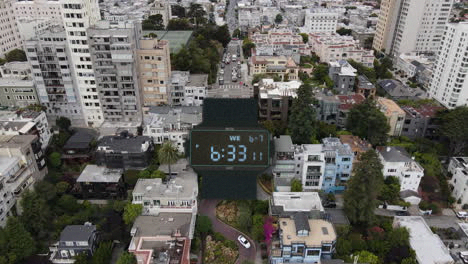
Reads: 6:33:11
